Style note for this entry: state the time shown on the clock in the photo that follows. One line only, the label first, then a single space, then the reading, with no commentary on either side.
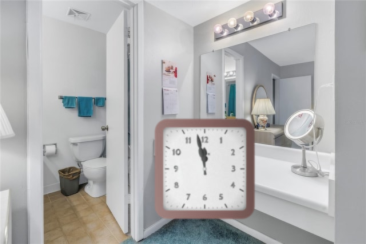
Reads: 11:58
